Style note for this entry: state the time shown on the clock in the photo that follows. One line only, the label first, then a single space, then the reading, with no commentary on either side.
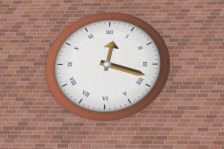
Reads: 12:18
